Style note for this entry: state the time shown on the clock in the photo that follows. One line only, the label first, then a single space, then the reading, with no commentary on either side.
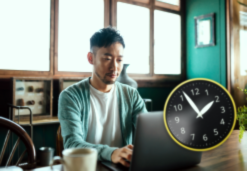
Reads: 1:56
